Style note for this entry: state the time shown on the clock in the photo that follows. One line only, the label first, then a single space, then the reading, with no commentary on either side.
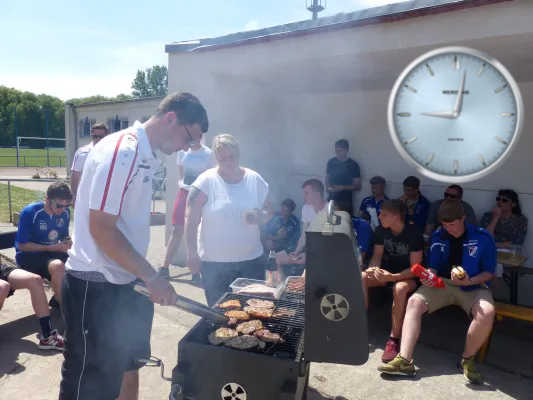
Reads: 9:02
